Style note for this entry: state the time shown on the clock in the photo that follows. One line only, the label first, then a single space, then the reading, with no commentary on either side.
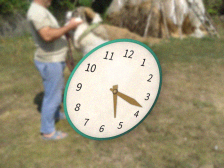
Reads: 5:18
